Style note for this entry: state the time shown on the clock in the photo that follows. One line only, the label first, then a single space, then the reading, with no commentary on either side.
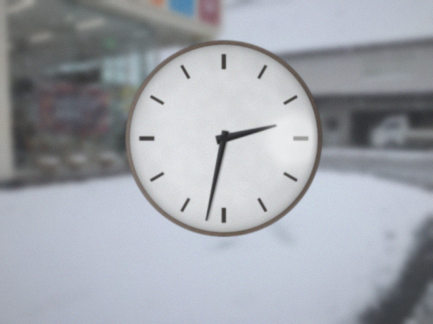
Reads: 2:32
